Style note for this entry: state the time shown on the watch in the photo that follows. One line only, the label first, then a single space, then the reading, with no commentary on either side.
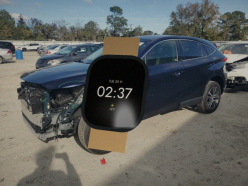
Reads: 2:37
